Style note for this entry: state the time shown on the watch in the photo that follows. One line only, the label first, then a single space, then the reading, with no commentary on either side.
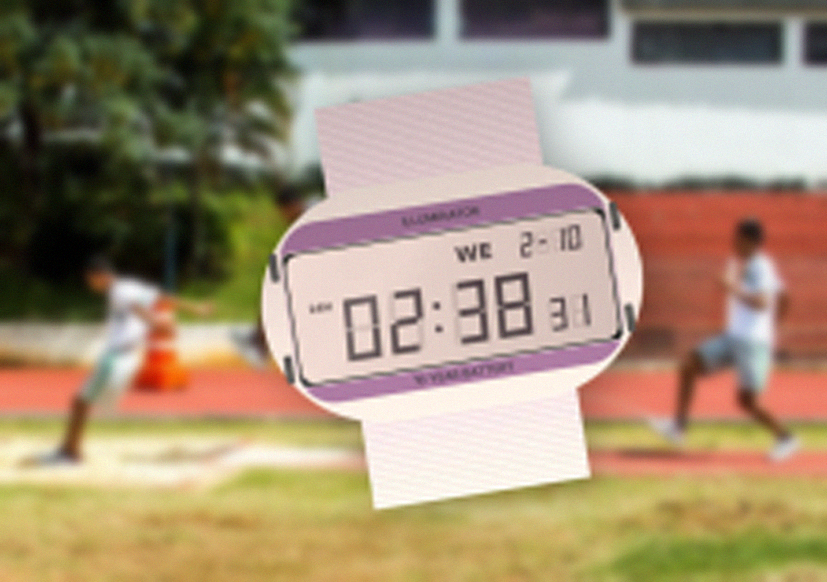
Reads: 2:38:31
